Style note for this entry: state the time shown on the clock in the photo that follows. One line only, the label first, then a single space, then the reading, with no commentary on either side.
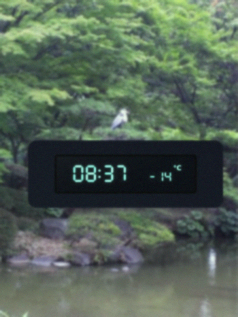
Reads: 8:37
